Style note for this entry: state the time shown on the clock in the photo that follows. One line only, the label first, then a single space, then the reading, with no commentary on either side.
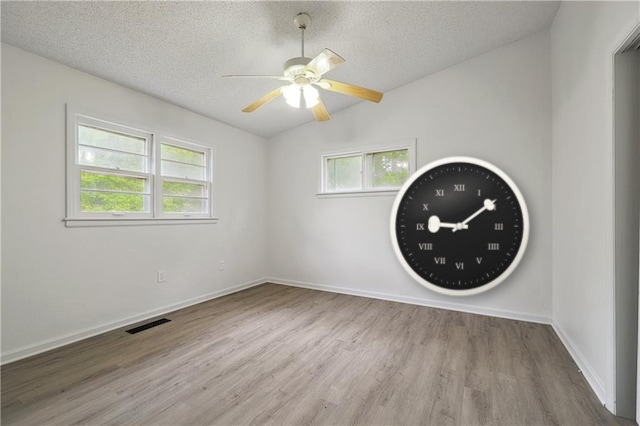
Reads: 9:09
